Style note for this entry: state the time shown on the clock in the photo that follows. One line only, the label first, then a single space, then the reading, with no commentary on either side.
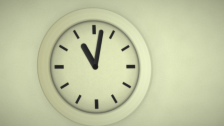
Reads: 11:02
